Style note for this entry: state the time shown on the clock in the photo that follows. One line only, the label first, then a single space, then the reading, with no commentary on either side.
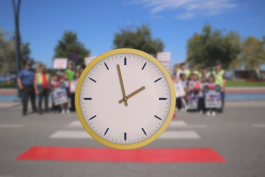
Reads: 1:58
